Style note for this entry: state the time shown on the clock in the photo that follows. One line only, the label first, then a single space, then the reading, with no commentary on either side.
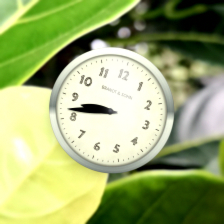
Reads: 8:42
